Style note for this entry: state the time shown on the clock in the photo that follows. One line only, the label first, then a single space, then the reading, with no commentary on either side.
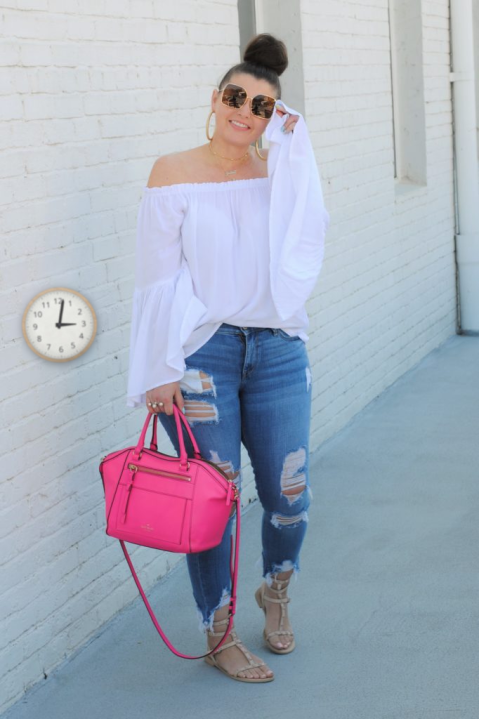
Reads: 3:02
